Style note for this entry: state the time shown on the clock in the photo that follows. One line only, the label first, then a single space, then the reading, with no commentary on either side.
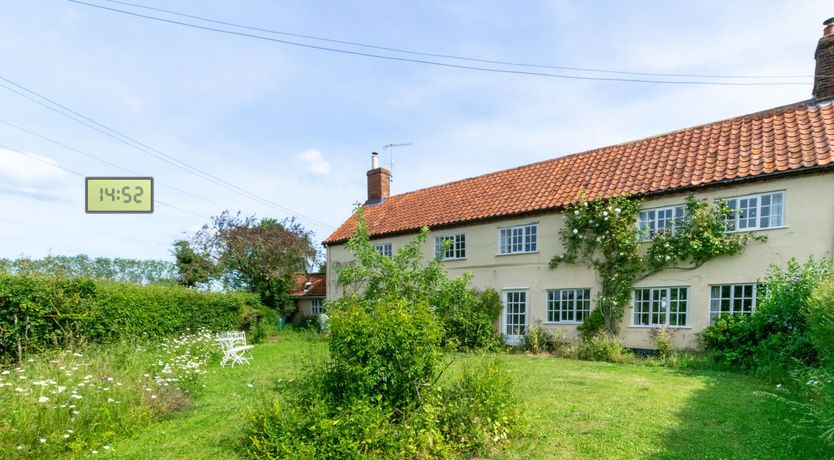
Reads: 14:52
